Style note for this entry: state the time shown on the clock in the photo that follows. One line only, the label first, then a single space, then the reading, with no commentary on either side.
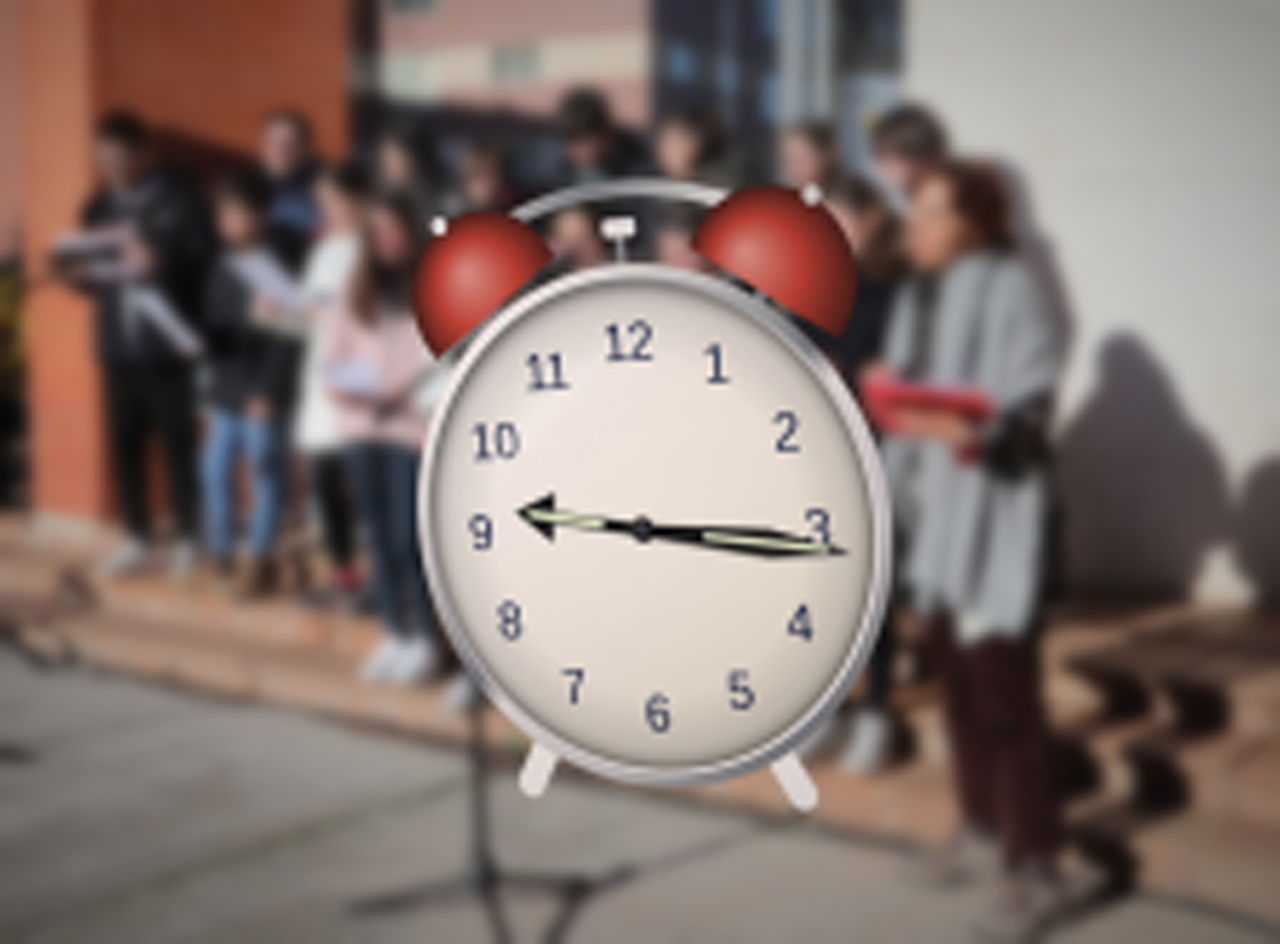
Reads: 9:16
